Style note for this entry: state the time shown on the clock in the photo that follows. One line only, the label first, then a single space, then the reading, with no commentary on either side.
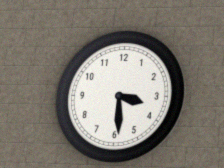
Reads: 3:29
